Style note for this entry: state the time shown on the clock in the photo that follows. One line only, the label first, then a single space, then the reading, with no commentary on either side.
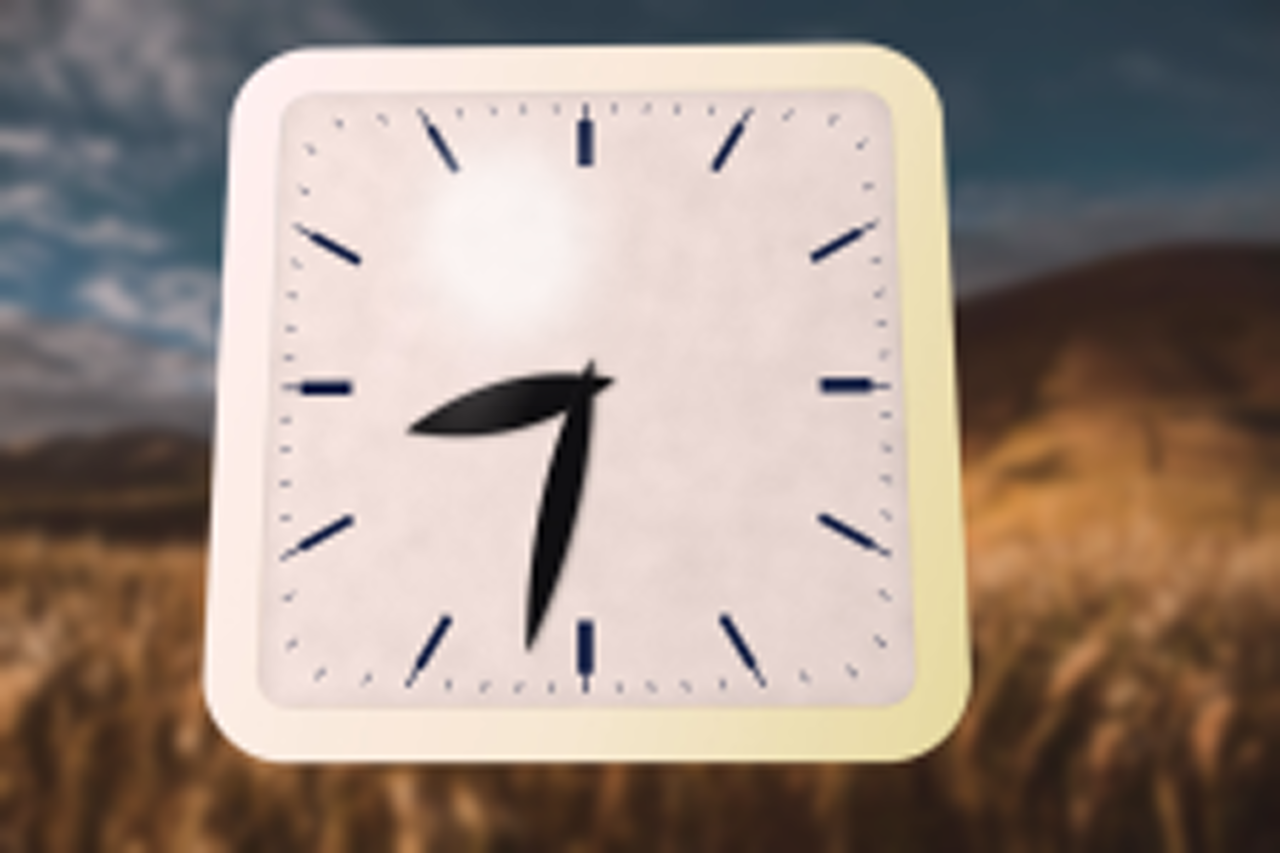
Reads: 8:32
